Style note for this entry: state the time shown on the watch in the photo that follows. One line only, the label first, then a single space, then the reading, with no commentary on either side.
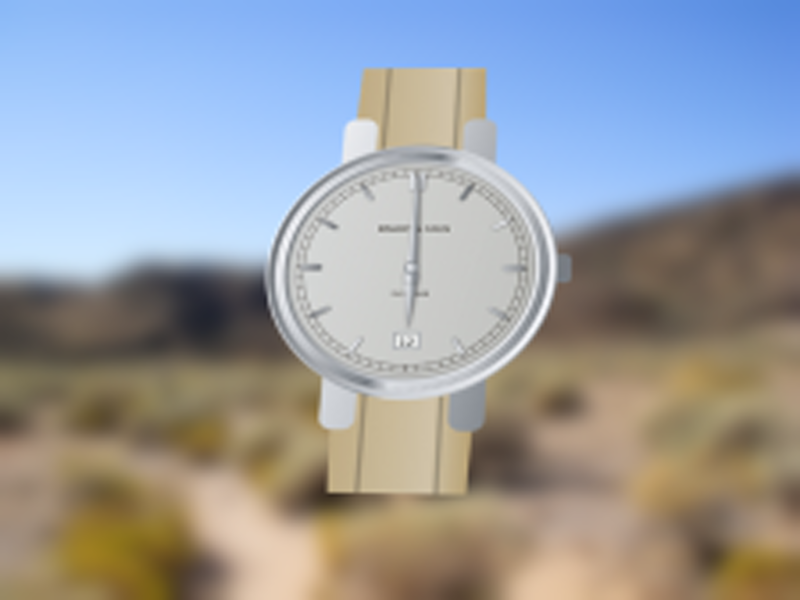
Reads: 6:00
